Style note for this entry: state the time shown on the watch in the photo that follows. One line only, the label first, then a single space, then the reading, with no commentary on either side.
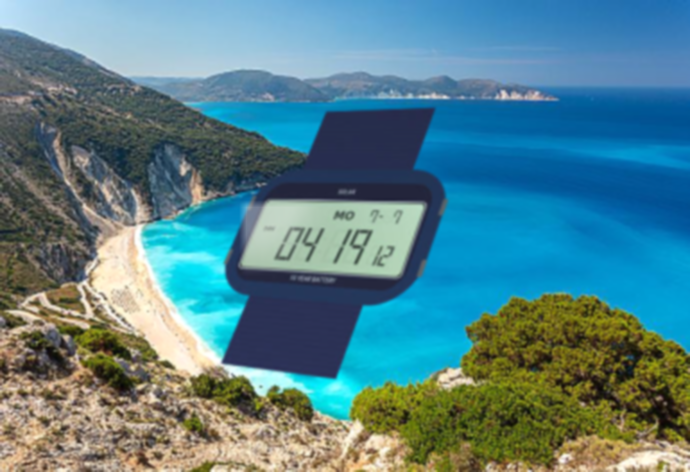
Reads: 4:19:12
